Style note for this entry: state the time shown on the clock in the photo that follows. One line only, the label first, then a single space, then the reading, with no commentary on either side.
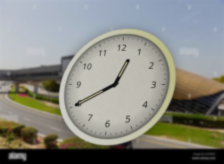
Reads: 12:40
